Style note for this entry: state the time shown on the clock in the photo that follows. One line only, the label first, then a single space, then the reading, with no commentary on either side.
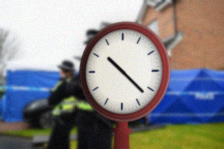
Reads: 10:22
